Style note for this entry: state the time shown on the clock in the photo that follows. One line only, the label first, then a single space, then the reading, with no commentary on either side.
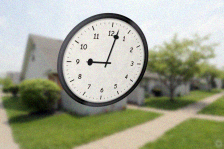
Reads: 9:02
